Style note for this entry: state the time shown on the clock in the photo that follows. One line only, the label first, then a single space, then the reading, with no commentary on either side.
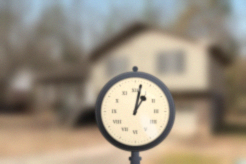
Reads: 1:02
